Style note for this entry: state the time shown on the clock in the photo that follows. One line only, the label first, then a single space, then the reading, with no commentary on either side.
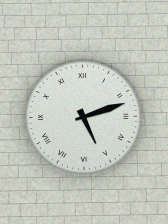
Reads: 5:12
